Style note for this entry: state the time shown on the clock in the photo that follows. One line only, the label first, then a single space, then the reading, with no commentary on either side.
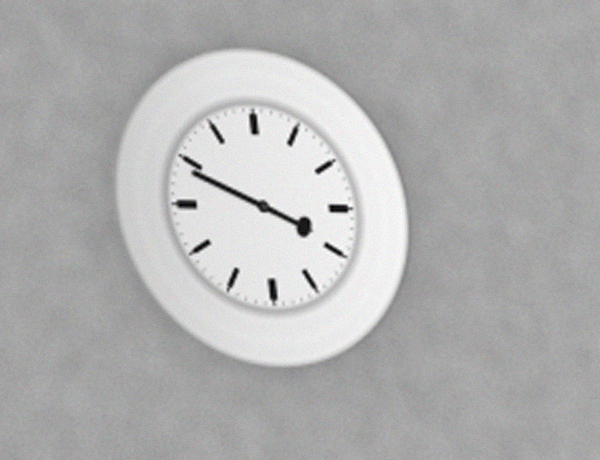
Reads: 3:49
